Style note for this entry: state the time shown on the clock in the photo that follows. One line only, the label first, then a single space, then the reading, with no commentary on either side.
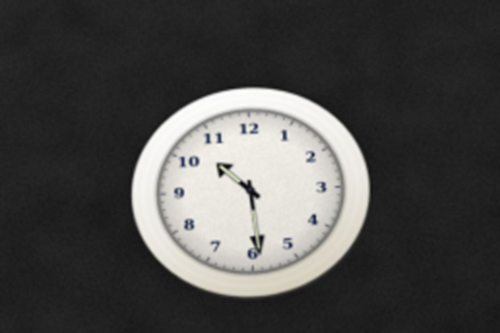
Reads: 10:29
